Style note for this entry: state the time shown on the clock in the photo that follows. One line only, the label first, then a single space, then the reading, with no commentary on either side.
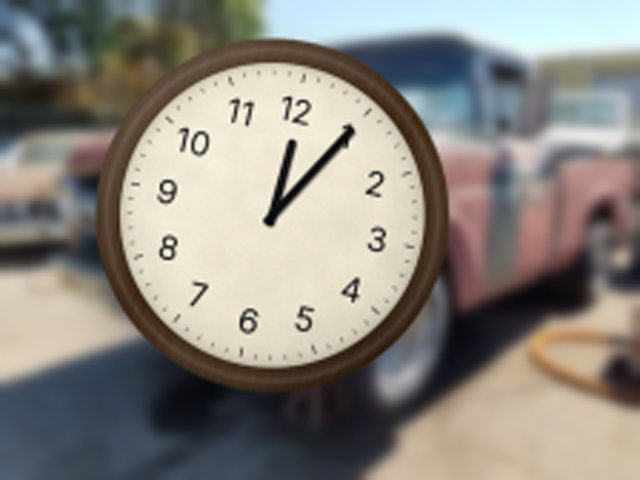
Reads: 12:05
